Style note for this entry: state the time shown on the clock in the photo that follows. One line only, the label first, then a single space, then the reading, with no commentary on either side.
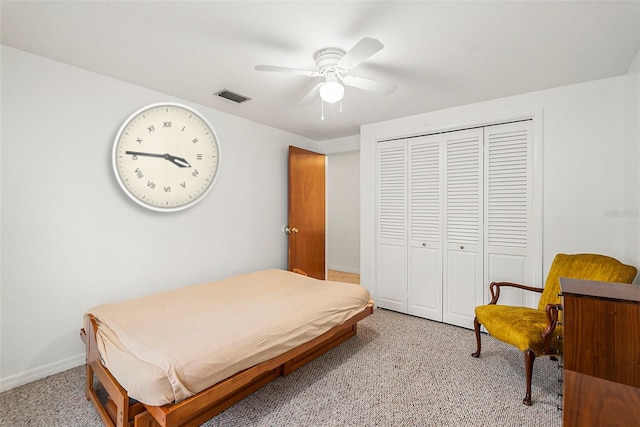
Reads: 3:46
